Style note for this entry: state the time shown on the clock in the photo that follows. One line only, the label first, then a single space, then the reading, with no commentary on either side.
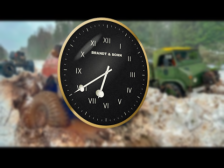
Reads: 6:40
